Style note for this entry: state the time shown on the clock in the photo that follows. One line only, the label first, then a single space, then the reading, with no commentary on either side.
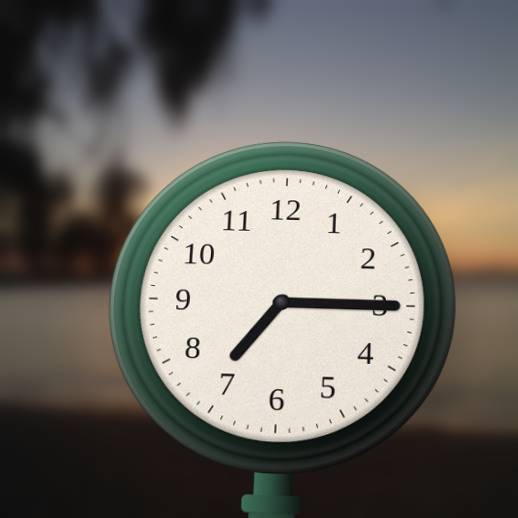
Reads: 7:15
